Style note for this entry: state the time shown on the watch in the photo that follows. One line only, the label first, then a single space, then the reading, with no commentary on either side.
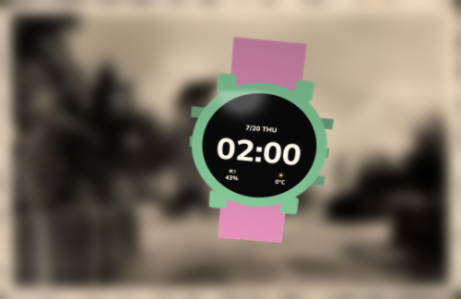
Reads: 2:00
